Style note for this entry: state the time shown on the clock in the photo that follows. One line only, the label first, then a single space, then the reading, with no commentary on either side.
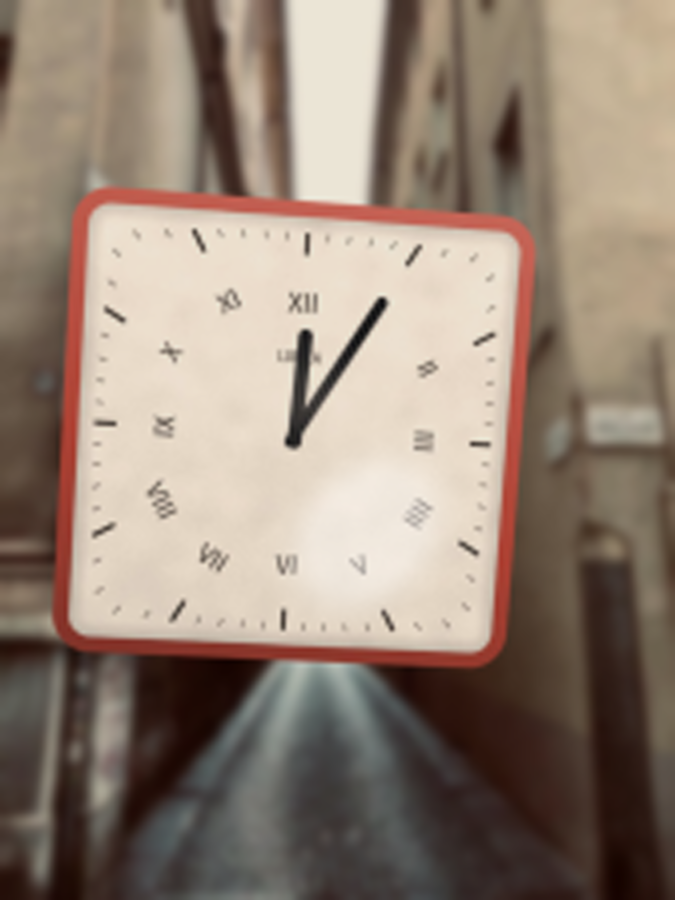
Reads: 12:05
